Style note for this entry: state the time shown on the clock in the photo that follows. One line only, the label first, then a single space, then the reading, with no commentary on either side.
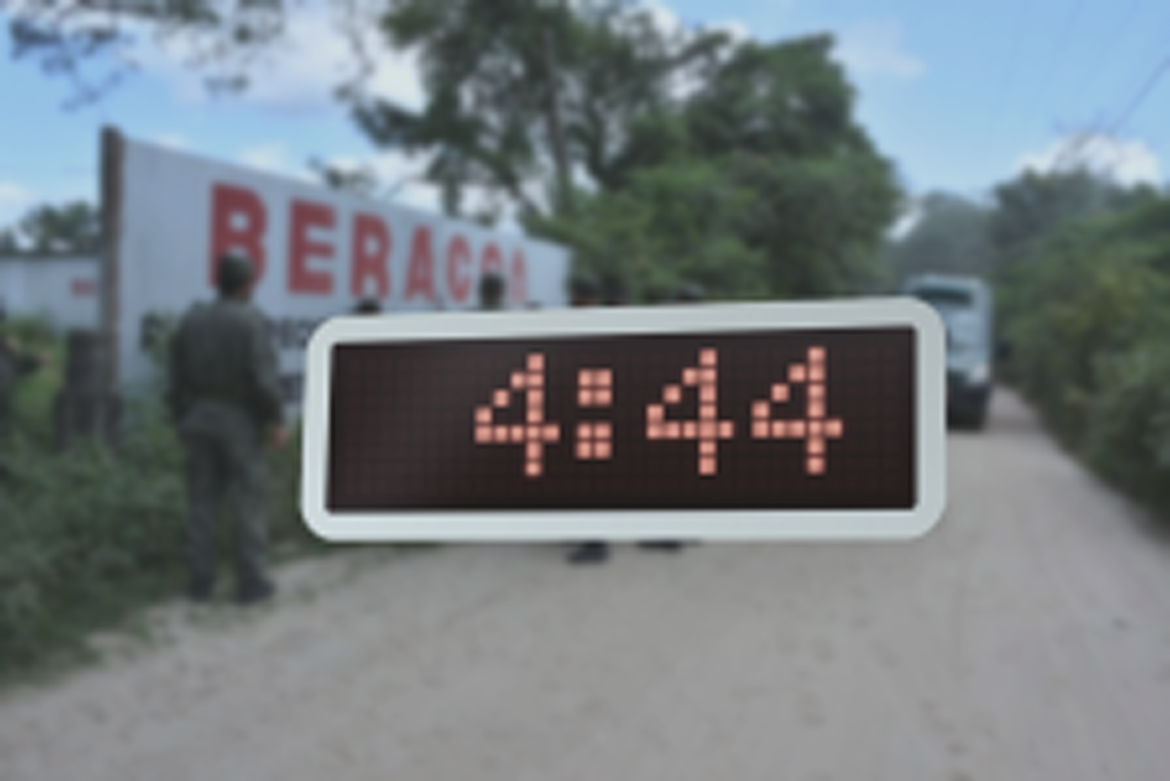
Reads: 4:44
